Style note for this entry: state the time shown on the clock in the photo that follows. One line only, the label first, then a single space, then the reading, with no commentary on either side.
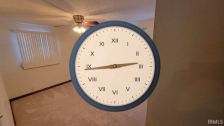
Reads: 2:44
